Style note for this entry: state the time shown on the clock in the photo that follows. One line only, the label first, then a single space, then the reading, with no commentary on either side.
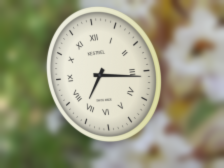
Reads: 7:16
